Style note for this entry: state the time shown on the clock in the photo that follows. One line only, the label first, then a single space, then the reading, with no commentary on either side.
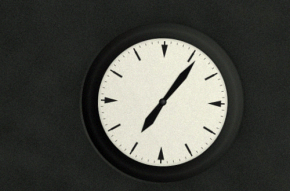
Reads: 7:06
